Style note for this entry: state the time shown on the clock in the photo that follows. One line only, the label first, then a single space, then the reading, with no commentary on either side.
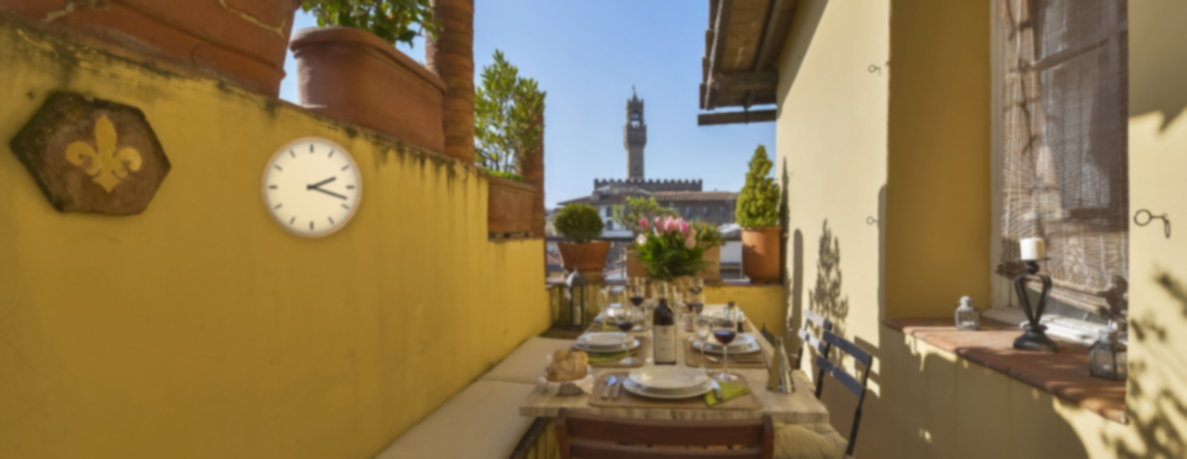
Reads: 2:18
